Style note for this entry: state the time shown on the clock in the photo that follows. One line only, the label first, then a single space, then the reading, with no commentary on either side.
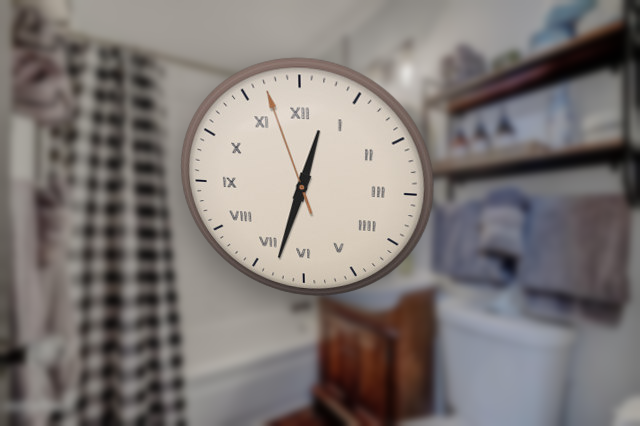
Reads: 12:32:57
